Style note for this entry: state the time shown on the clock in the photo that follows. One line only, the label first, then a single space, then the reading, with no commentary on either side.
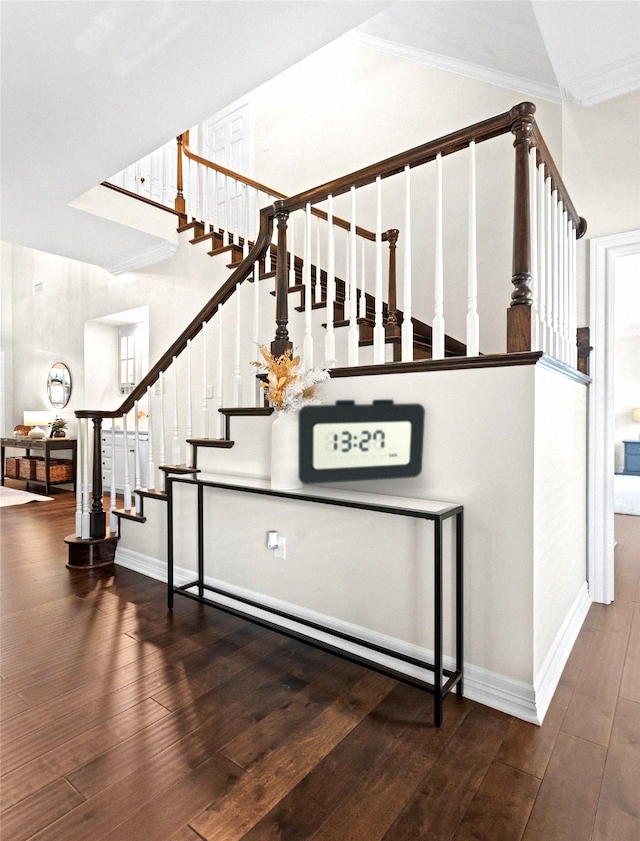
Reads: 13:27
